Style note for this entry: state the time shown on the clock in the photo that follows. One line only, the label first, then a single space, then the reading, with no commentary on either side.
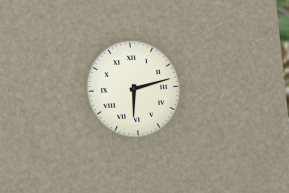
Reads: 6:13
